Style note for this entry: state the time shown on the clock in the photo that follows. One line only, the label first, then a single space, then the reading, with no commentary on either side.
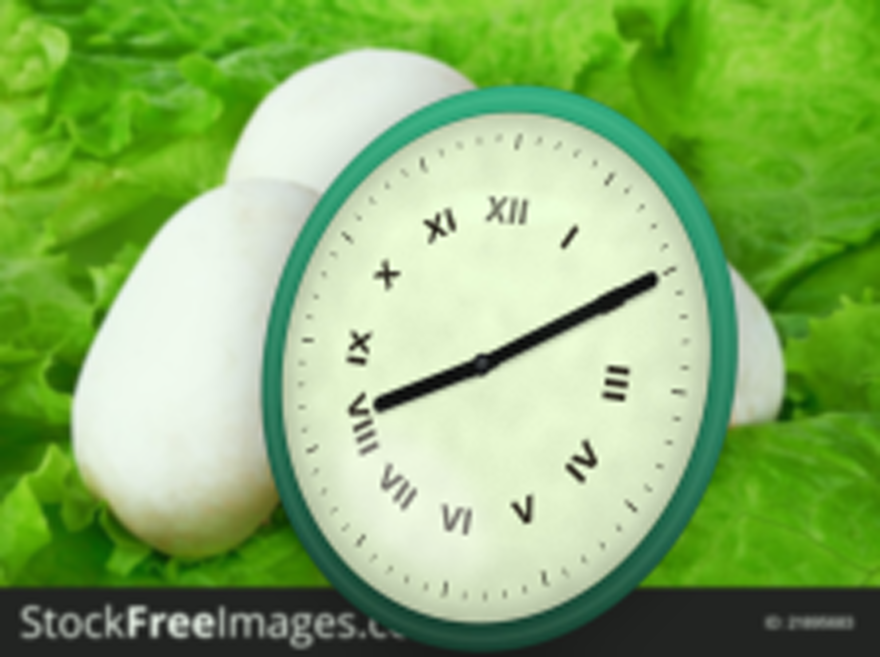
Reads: 8:10
